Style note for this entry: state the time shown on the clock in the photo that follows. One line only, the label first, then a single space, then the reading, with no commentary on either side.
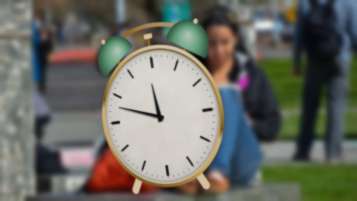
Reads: 11:48
